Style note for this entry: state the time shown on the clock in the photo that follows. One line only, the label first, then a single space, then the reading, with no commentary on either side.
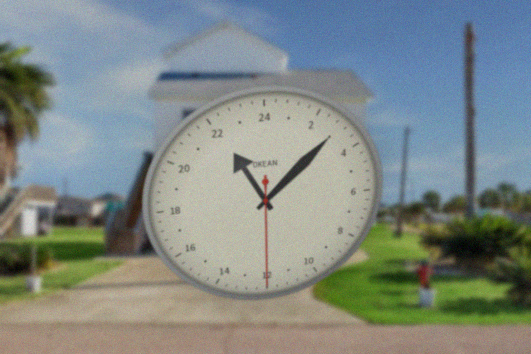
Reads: 22:07:30
